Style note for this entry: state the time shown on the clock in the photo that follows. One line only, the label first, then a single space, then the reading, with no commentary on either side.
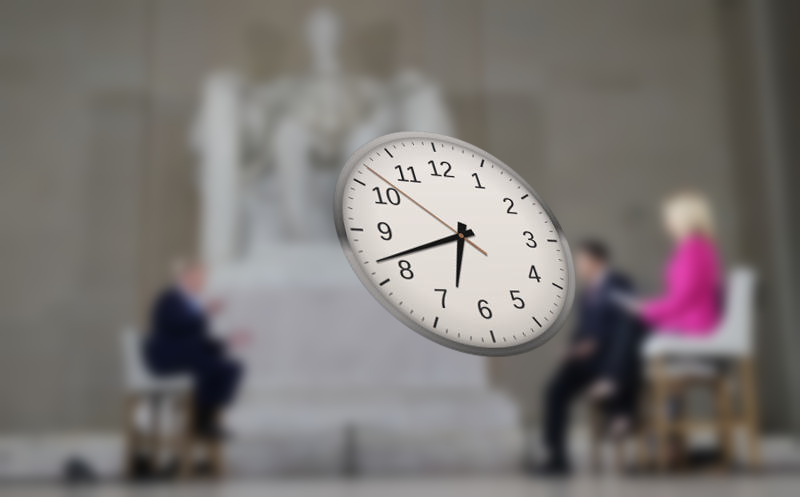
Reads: 6:41:52
